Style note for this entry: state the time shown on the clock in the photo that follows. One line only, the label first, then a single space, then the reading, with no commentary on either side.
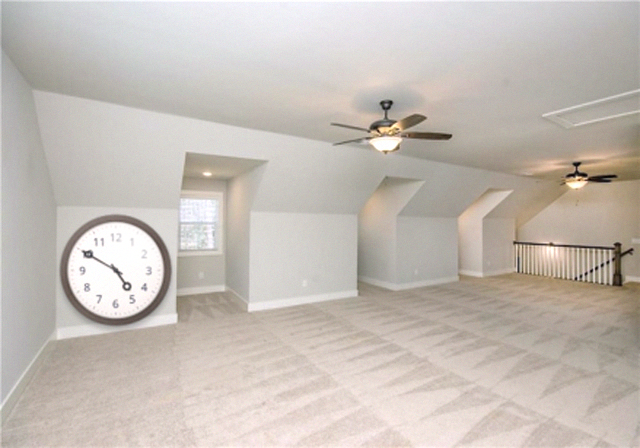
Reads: 4:50
